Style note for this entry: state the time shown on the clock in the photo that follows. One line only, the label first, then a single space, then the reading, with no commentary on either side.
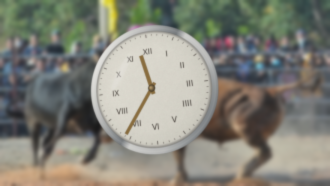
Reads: 11:36
